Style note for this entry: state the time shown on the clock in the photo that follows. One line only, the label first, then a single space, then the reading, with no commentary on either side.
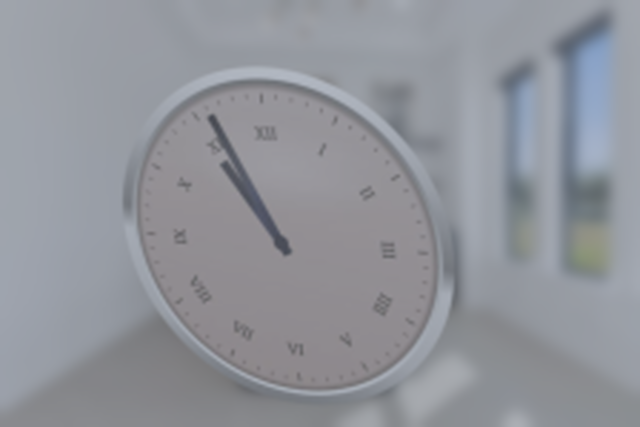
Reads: 10:56
